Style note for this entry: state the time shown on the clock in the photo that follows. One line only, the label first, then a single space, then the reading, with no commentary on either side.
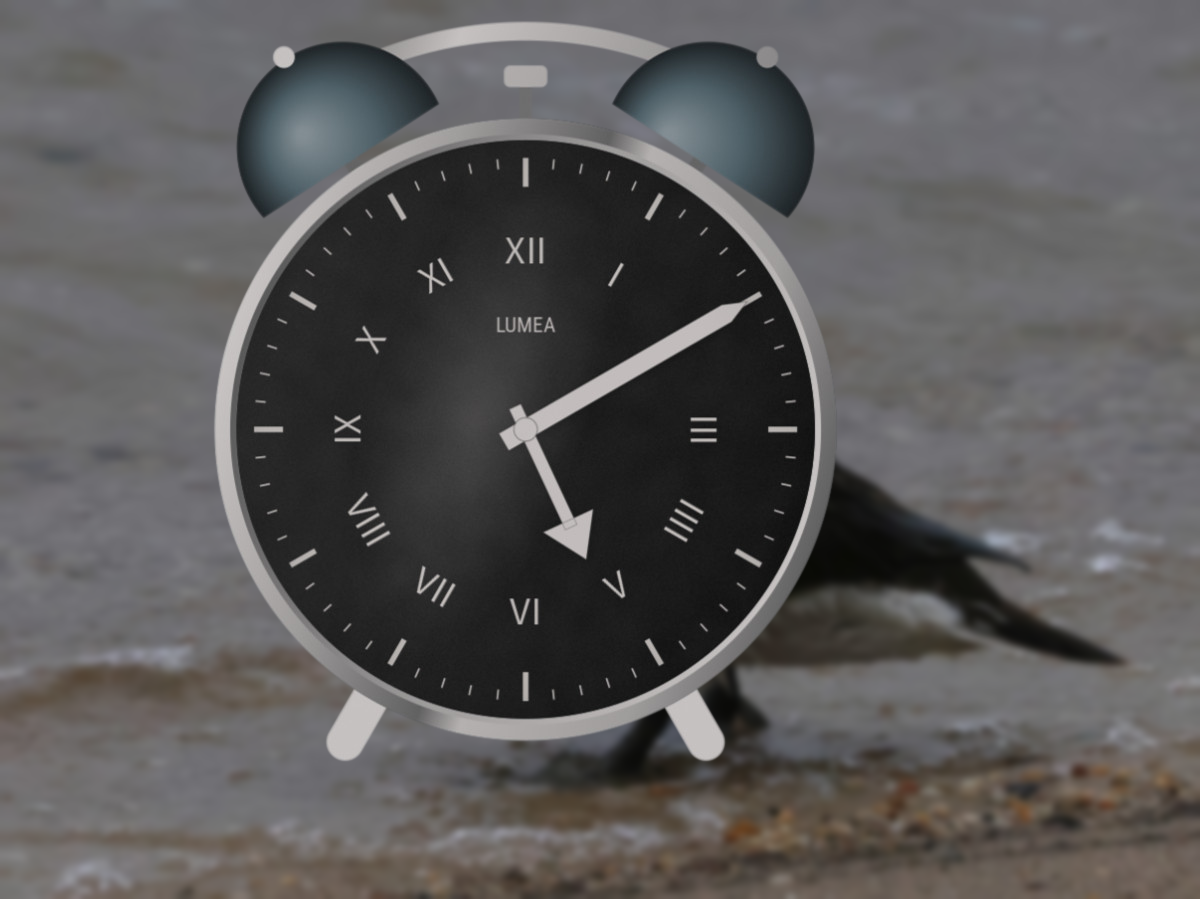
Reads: 5:10
